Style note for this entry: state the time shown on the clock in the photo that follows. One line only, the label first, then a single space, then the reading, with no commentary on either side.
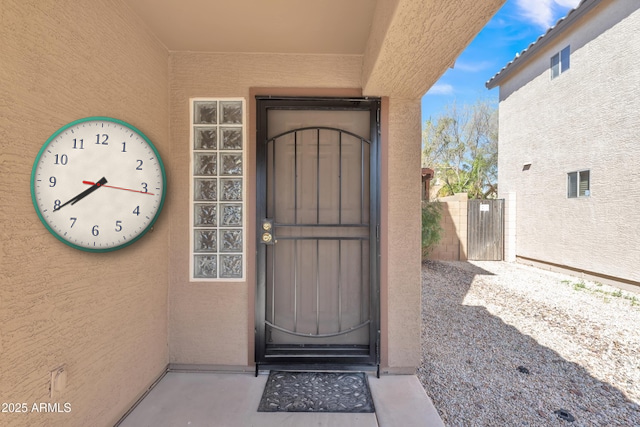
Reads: 7:39:16
